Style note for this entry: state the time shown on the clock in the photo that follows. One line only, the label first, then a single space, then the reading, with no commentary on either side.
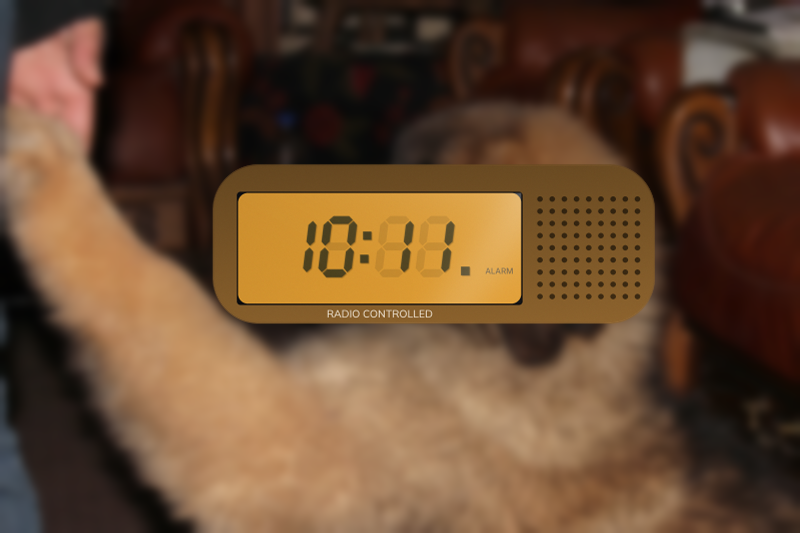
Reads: 10:11
